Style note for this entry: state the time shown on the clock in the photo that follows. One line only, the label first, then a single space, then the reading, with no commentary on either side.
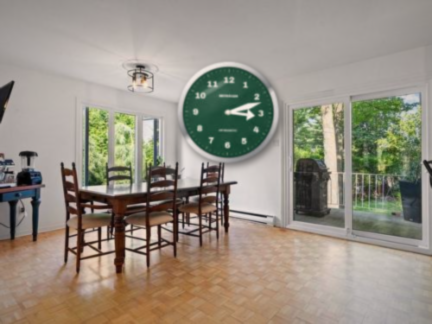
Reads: 3:12
